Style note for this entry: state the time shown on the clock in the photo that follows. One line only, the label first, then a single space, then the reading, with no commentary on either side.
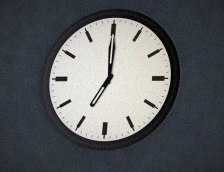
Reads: 7:00
